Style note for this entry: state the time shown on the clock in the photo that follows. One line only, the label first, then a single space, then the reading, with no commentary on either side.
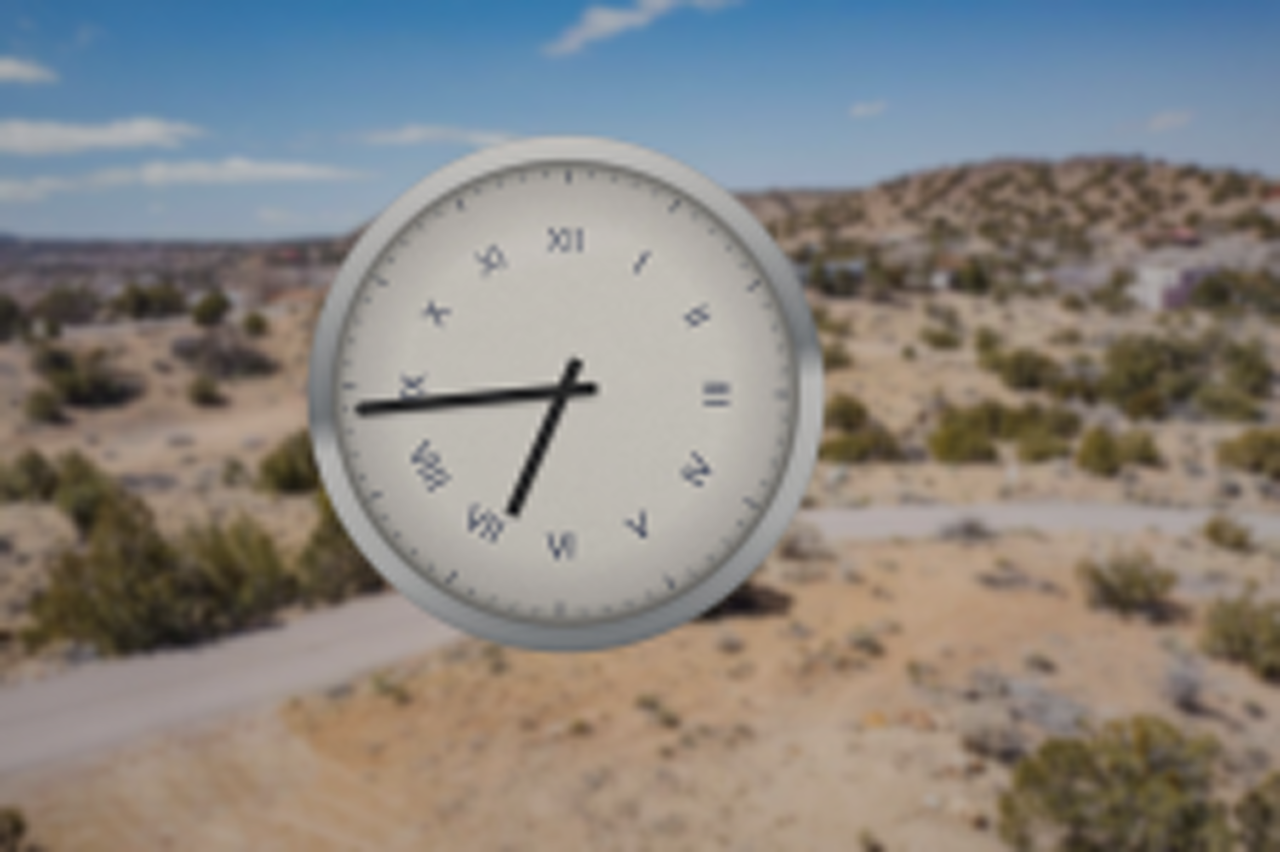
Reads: 6:44
